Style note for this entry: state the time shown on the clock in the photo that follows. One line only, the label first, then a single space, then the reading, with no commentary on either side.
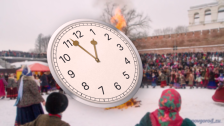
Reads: 12:57
